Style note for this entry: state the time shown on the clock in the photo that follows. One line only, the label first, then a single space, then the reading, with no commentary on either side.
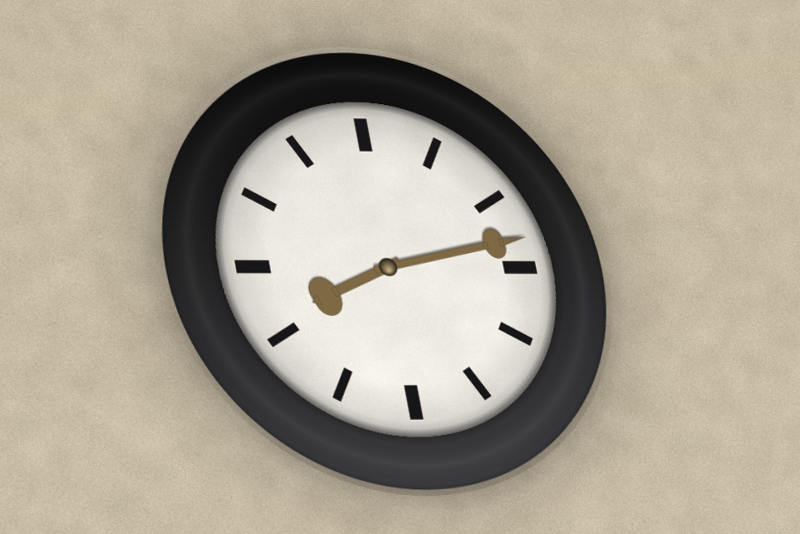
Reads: 8:13
